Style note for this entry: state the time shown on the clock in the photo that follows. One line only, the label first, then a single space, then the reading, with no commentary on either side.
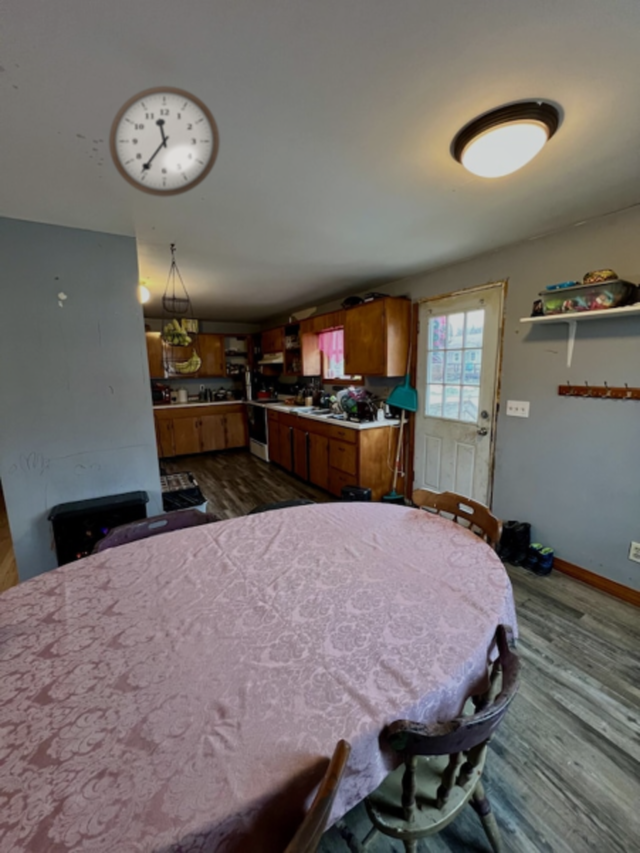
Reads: 11:36
